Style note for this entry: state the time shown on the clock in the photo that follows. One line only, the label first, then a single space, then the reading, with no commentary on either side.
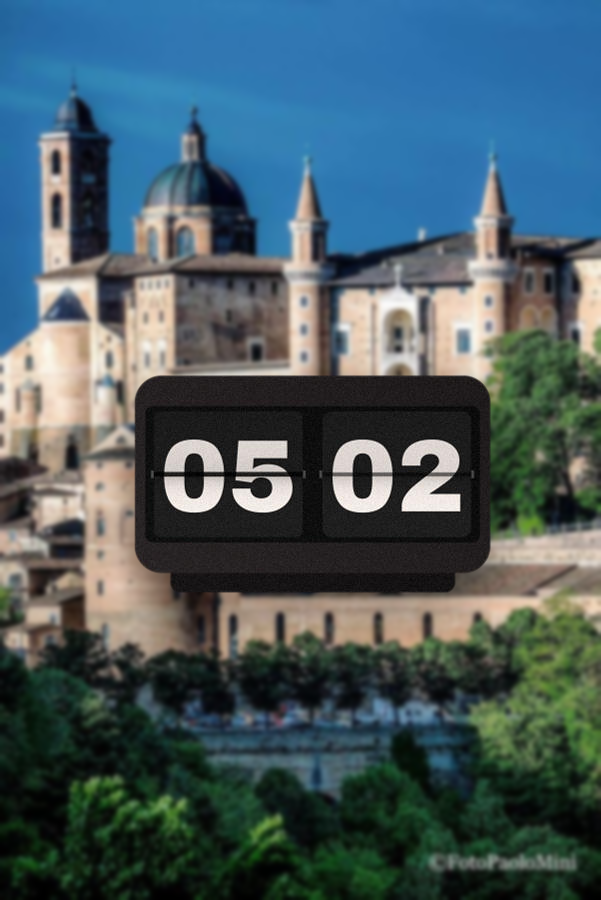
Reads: 5:02
